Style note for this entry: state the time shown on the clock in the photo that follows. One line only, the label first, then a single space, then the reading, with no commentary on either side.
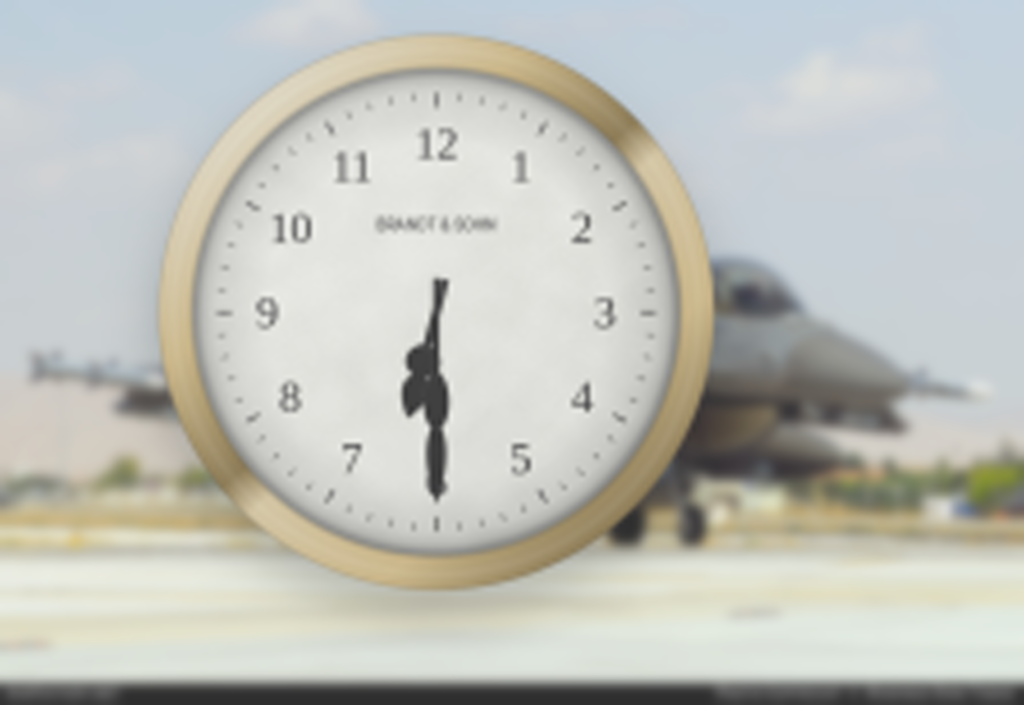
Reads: 6:30
